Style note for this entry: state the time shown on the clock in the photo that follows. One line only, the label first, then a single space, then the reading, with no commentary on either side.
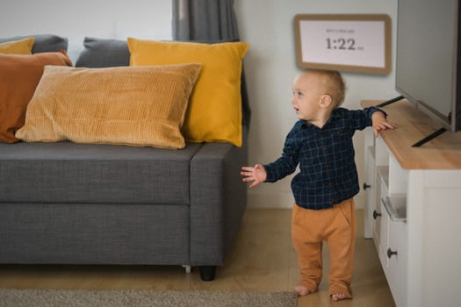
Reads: 1:22
